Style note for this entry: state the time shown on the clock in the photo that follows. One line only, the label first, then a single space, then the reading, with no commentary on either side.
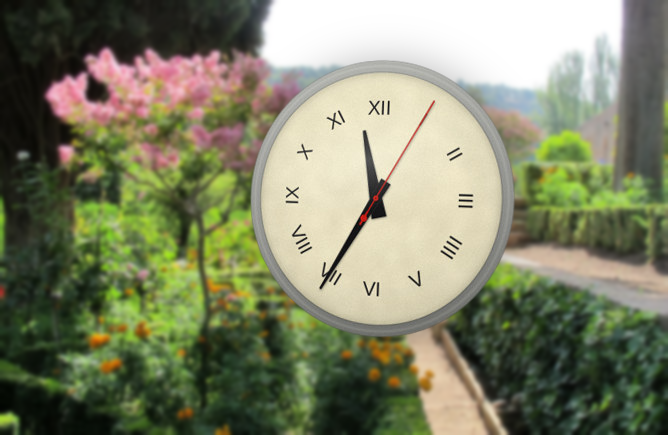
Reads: 11:35:05
